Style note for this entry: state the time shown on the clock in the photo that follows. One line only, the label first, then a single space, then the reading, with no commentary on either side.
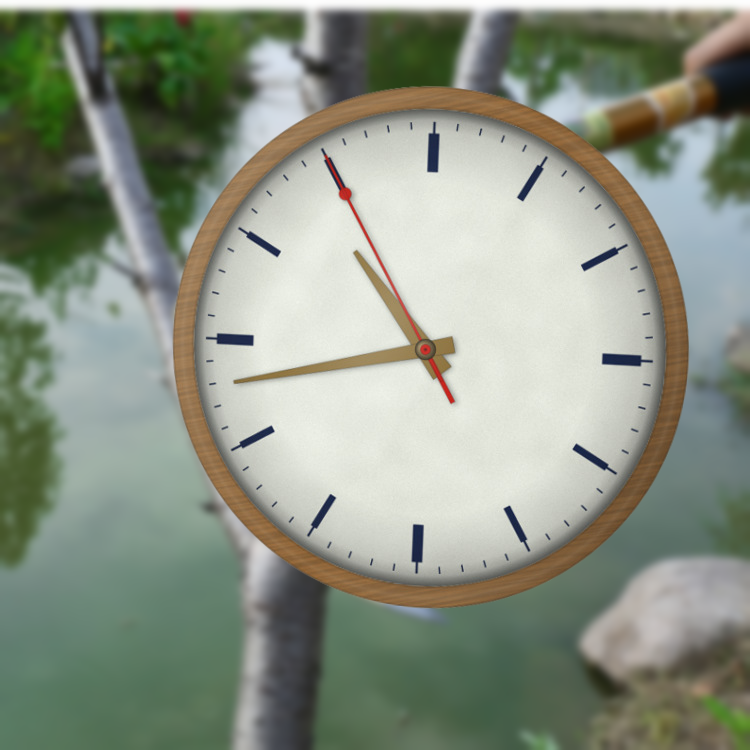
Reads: 10:42:55
